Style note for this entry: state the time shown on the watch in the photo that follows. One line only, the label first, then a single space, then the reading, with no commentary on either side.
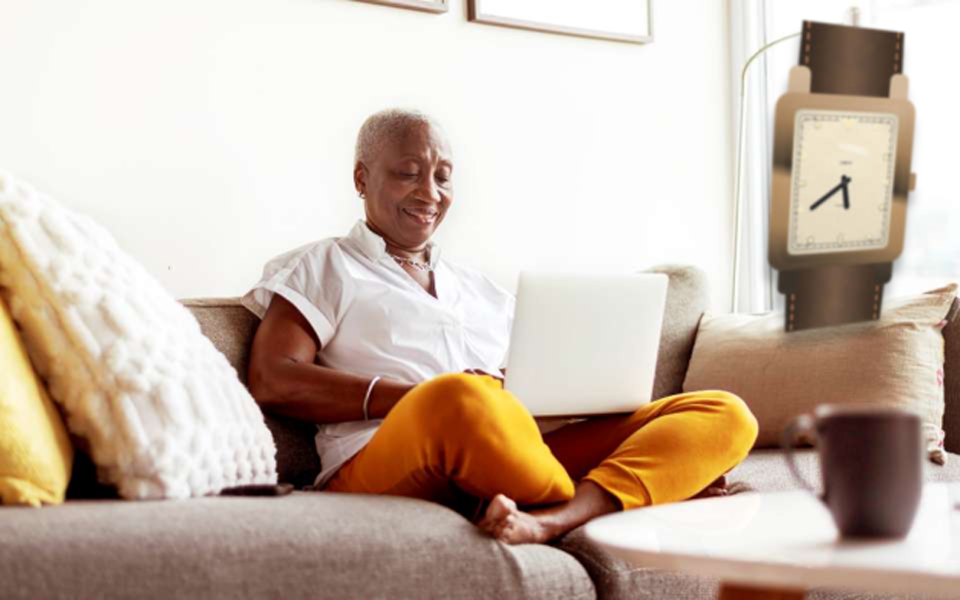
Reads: 5:39
